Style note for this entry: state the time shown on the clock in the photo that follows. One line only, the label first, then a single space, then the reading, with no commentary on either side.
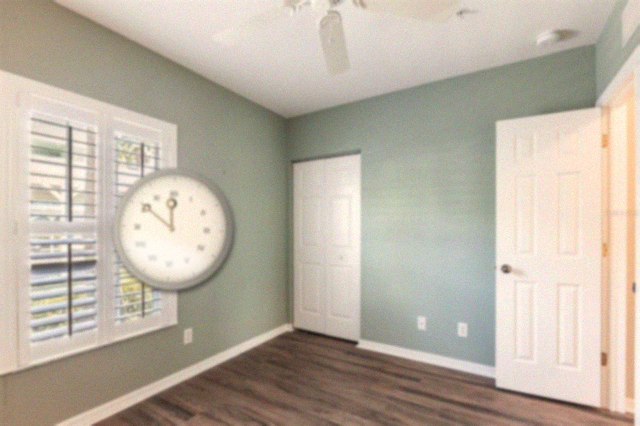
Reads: 11:51
